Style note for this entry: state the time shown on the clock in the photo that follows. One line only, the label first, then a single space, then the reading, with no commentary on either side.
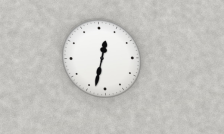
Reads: 12:33
